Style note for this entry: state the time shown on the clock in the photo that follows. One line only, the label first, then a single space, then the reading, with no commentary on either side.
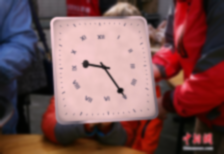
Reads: 9:25
